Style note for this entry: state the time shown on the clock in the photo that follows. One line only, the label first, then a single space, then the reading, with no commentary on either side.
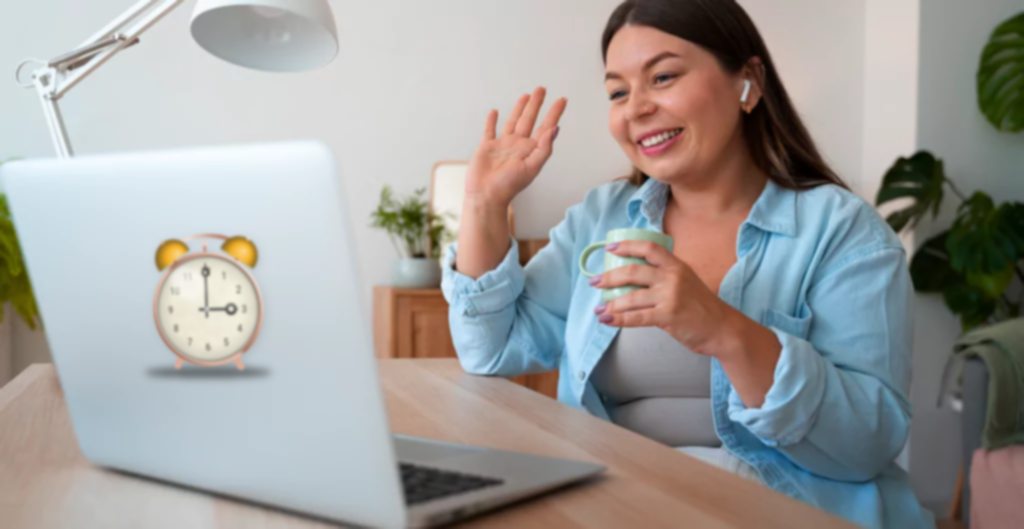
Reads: 3:00
